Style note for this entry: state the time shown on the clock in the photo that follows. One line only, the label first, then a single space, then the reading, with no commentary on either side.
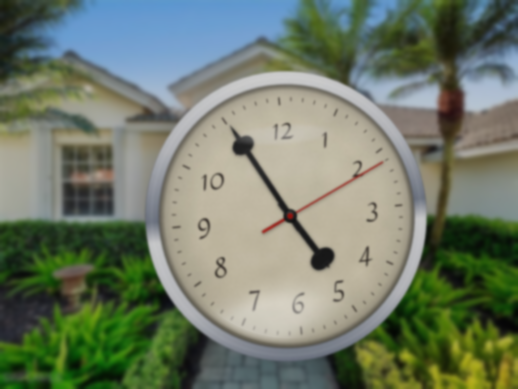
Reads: 4:55:11
